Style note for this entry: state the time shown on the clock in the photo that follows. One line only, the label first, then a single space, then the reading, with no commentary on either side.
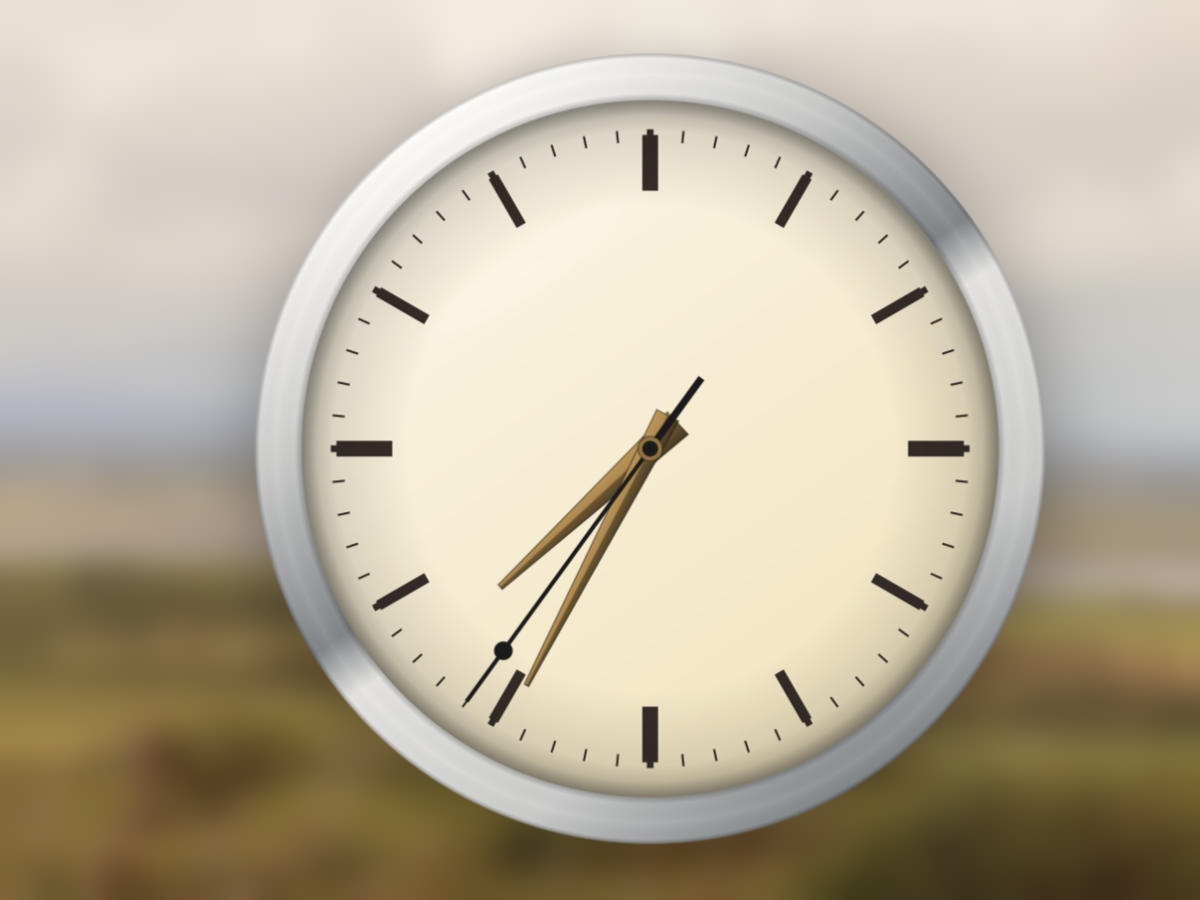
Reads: 7:34:36
